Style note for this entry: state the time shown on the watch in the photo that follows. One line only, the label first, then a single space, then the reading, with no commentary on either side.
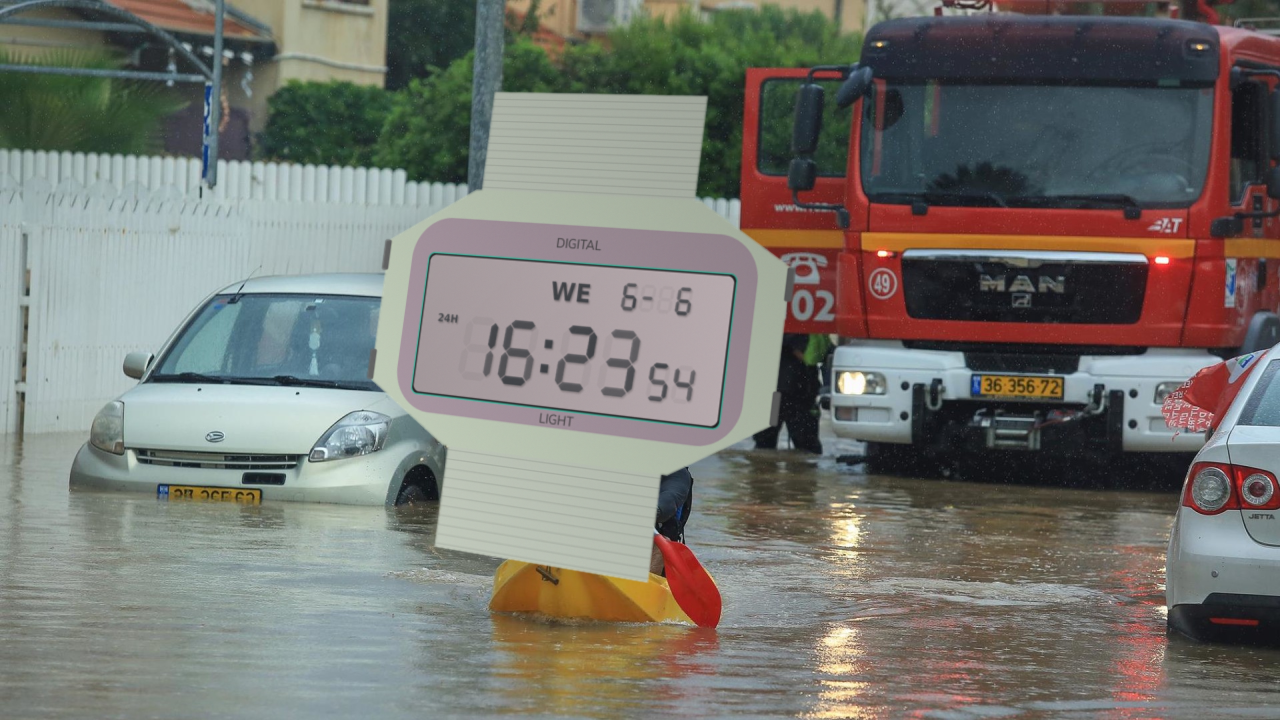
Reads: 16:23:54
